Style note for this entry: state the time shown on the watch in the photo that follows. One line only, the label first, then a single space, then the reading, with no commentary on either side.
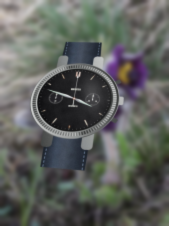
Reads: 3:48
